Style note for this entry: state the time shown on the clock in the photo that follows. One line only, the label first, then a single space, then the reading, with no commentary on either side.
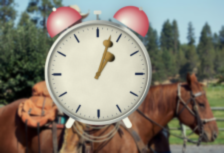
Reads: 1:03
